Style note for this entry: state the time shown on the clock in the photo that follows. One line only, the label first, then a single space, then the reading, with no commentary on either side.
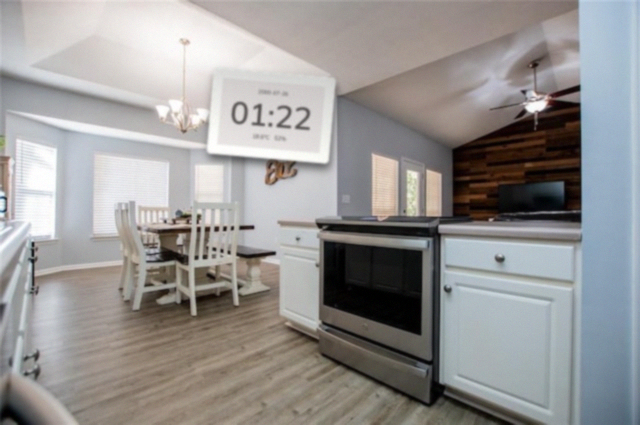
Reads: 1:22
